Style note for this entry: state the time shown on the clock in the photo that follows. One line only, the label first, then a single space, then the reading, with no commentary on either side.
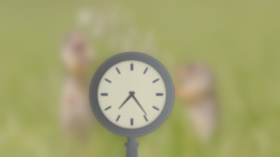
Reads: 7:24
